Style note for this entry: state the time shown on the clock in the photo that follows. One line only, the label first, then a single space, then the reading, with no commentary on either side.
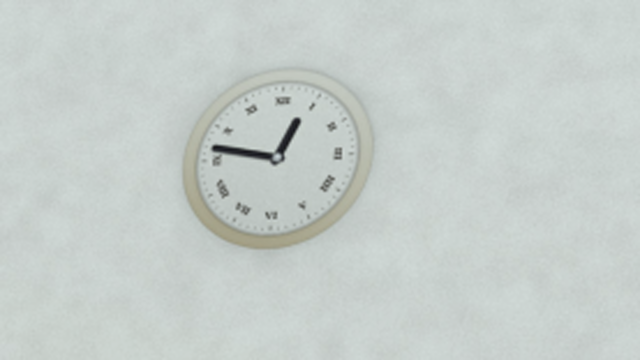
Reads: 12:47
